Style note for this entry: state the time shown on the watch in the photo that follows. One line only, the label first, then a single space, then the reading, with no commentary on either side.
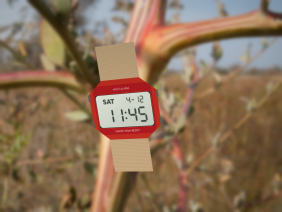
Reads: 11:45
